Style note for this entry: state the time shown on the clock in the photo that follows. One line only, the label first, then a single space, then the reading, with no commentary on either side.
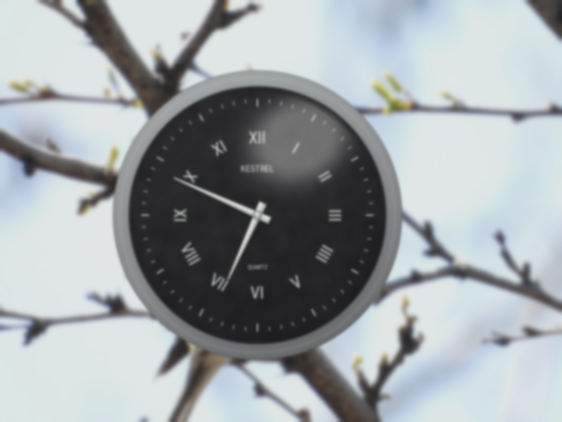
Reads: 6:49
